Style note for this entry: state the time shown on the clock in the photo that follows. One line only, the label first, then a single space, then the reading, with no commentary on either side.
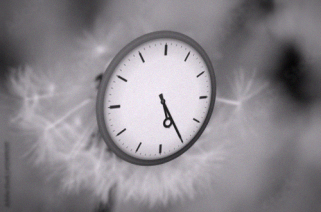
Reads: 5:25
